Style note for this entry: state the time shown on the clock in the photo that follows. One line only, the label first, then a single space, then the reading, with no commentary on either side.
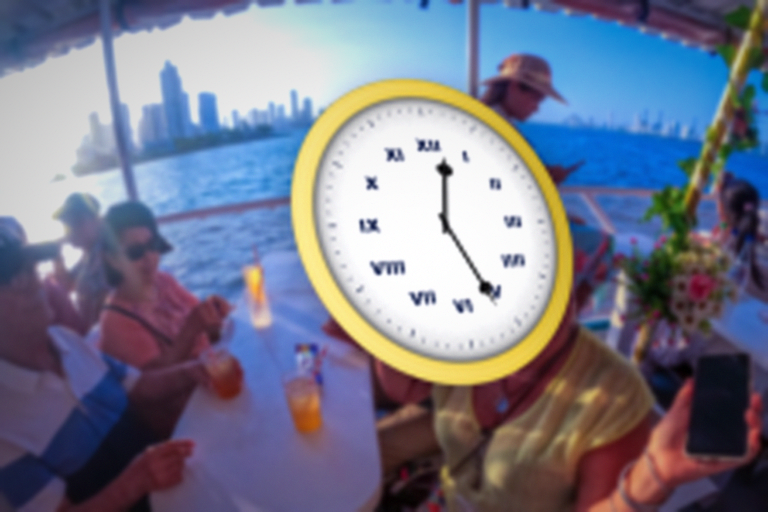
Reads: 12:26
